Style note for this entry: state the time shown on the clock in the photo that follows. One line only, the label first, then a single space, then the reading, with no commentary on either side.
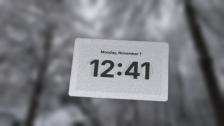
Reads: 12:41
